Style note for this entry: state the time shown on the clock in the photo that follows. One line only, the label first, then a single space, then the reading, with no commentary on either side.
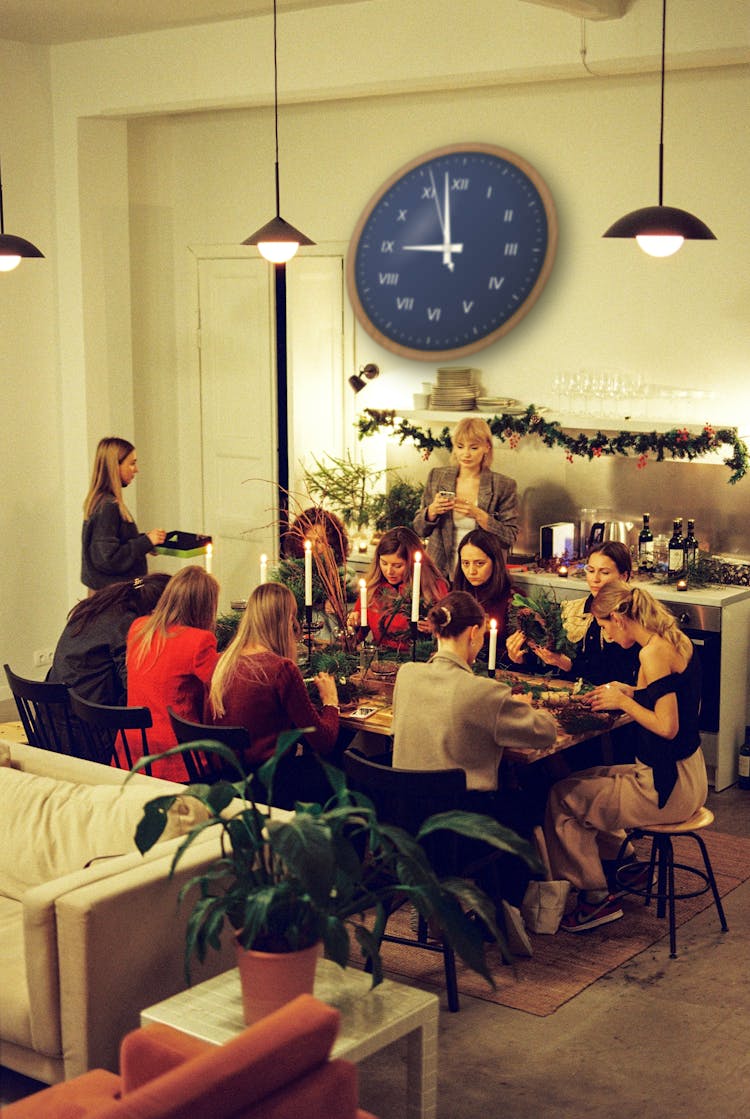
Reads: 8:57:56
